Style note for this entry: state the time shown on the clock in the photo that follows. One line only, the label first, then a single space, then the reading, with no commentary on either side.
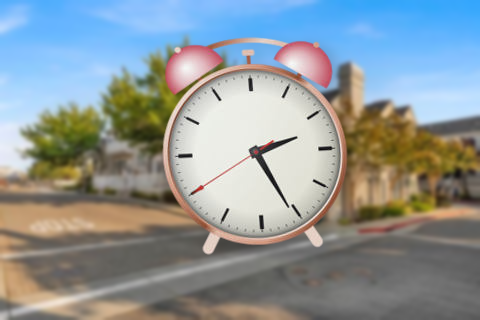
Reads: 2:25:40
